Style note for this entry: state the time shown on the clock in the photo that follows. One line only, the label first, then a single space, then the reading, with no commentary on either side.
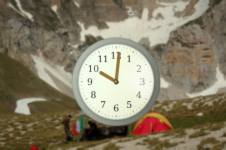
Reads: 10:01
